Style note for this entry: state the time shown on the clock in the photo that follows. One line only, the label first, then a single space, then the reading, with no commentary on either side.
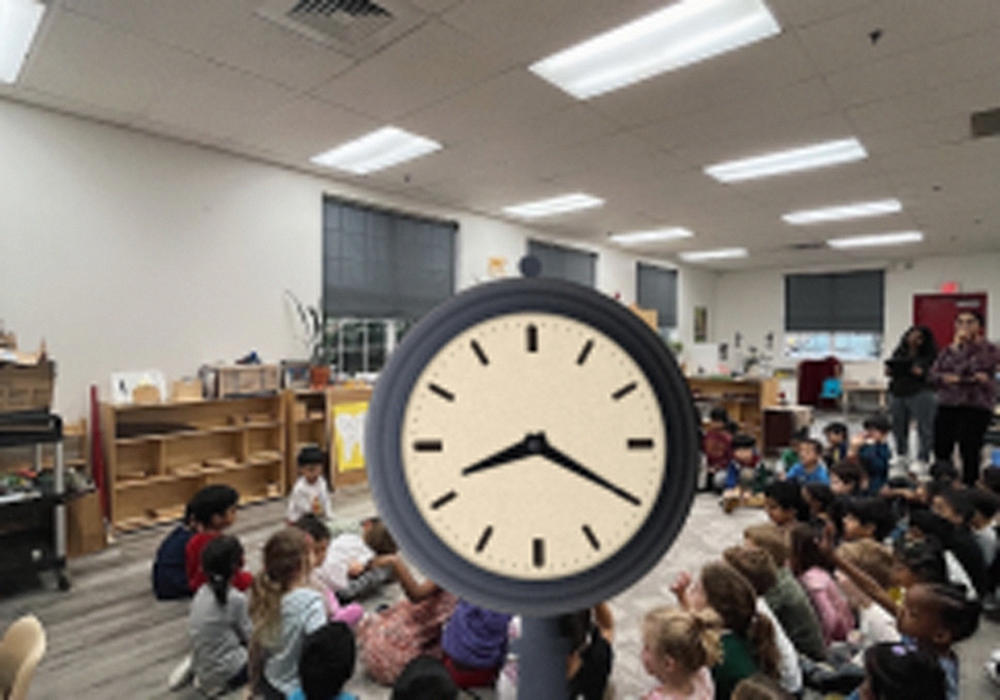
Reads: 8:20
